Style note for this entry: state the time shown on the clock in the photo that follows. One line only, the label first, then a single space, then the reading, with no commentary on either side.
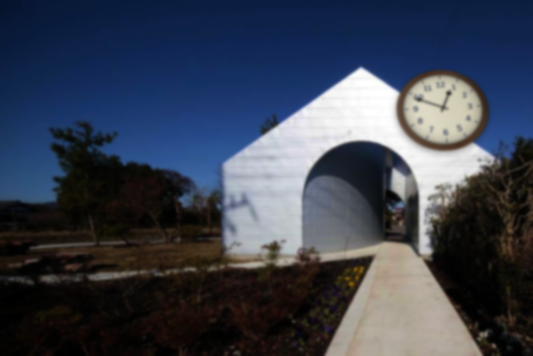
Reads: 12:49
